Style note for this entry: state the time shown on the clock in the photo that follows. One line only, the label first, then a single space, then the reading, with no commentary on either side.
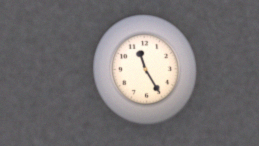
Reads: 11:25
